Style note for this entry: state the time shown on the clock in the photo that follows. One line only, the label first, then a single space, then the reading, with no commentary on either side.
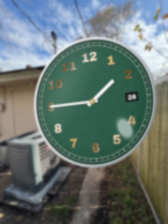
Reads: 1:45
